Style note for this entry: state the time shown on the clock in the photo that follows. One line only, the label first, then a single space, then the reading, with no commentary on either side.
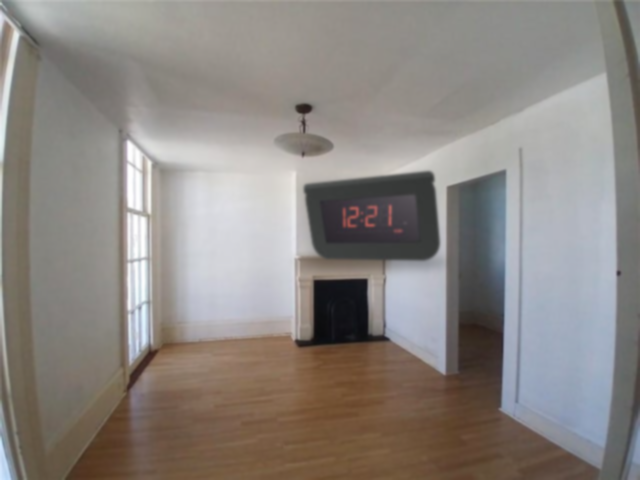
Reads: 12:21
